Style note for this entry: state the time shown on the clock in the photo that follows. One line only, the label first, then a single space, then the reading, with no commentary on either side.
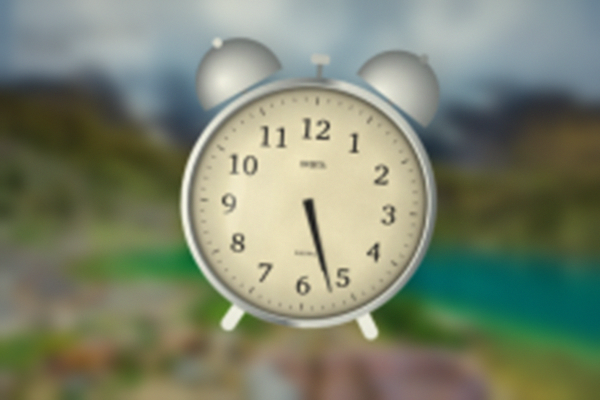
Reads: 5:27
